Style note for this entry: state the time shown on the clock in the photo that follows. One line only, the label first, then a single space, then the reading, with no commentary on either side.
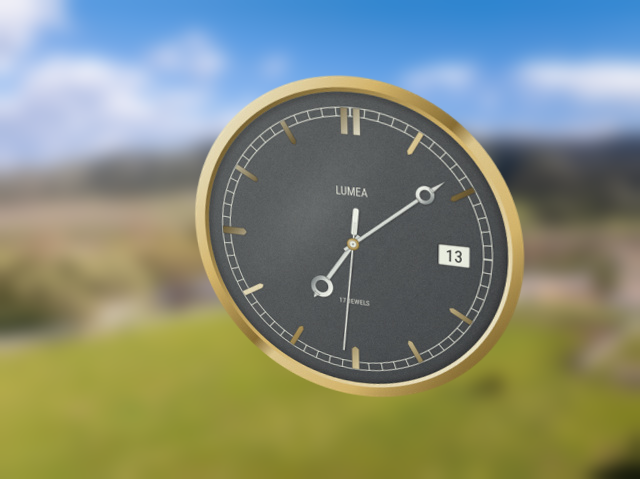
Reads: 7:08:31
